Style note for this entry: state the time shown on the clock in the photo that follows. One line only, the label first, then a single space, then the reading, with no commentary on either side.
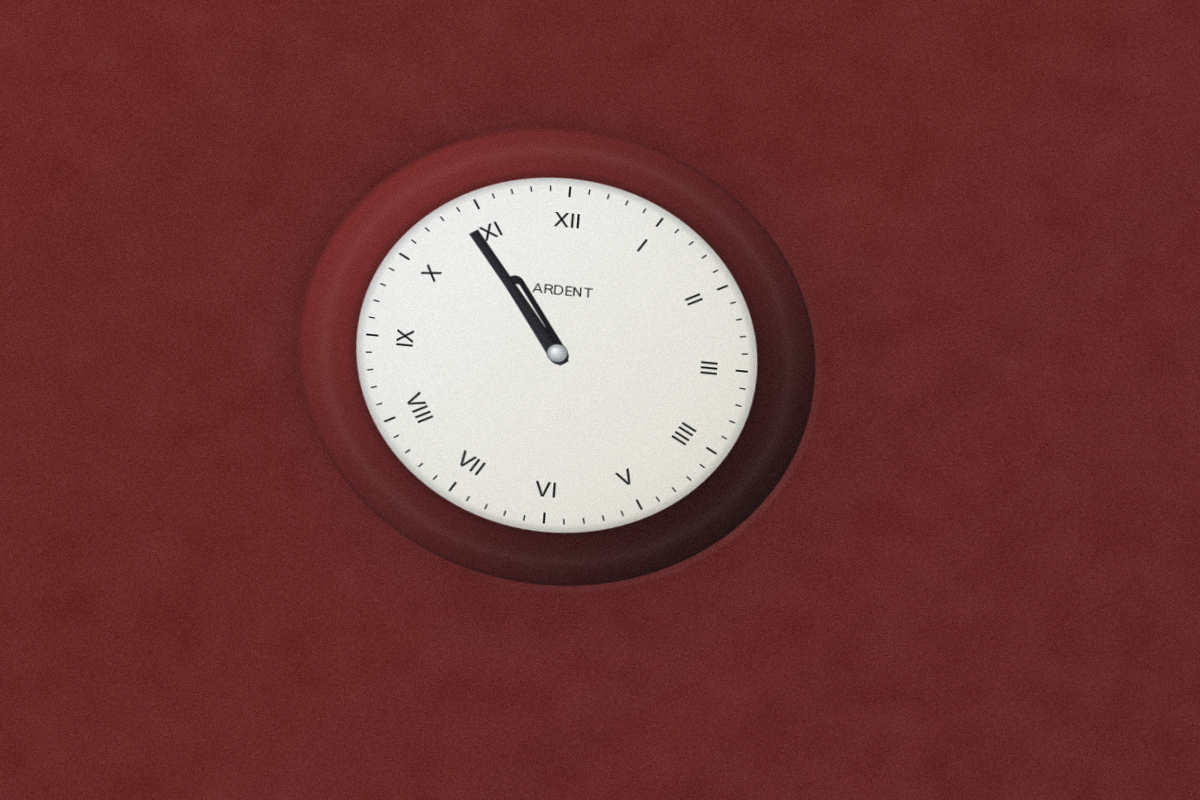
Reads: 10:54
